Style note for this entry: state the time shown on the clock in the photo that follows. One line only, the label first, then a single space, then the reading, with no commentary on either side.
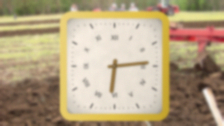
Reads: 6:14
